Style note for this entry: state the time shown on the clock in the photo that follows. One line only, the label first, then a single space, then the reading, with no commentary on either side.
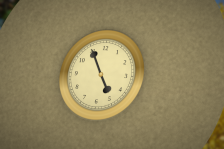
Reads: 4:55
